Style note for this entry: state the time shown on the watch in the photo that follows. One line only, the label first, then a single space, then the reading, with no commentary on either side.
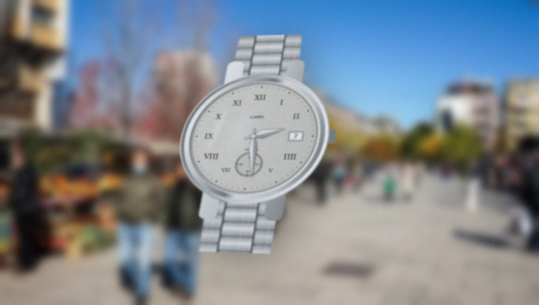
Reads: 2:29
